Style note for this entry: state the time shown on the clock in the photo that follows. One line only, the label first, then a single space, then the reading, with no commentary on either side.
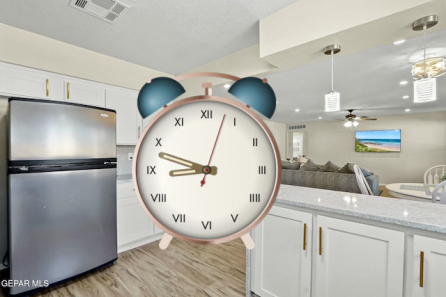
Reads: 8:48:03
